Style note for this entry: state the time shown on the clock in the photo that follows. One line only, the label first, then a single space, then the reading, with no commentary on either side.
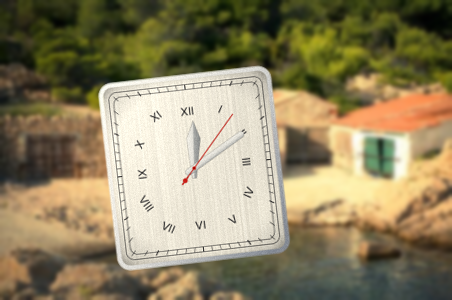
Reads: 12:10:07
